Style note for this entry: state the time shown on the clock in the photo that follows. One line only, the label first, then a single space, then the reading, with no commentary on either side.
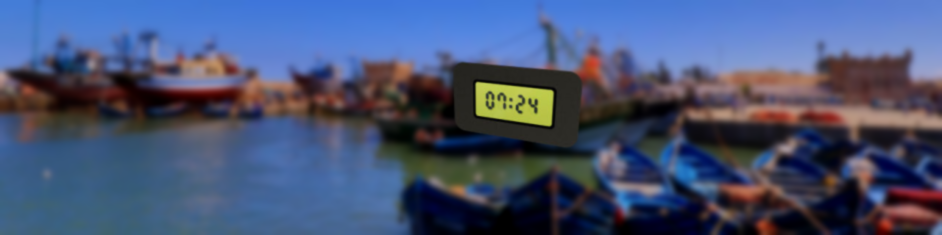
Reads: 7:24
